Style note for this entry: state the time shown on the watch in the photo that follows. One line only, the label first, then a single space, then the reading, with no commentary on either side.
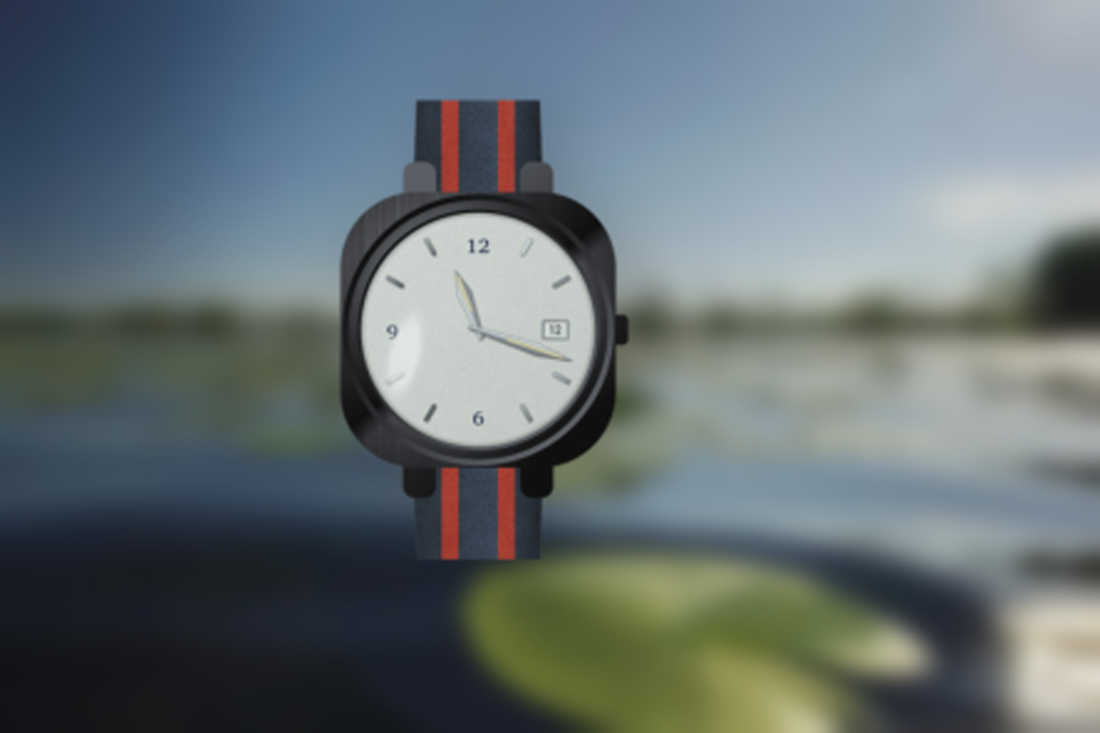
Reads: 11:18
